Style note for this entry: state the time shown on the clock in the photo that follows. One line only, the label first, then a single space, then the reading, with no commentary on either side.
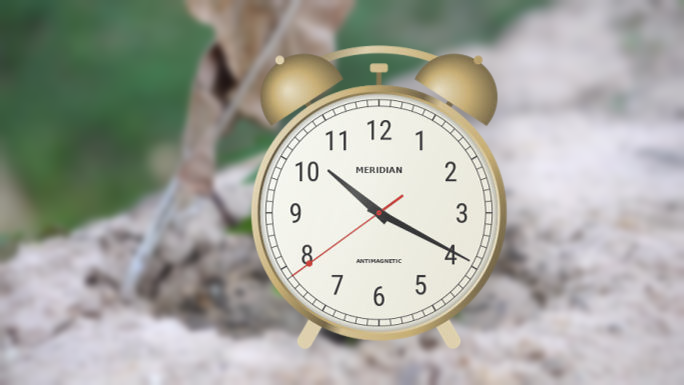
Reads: 10:19:39
